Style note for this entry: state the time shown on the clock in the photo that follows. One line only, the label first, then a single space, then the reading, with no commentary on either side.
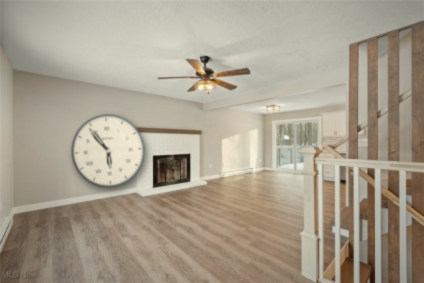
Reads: 5:54
